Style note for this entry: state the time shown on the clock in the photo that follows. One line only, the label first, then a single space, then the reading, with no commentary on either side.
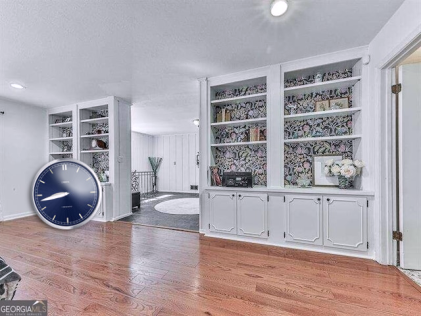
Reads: 8:43
